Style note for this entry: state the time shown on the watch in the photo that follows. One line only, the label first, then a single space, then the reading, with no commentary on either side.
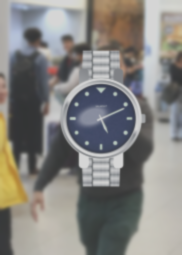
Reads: 5:11
